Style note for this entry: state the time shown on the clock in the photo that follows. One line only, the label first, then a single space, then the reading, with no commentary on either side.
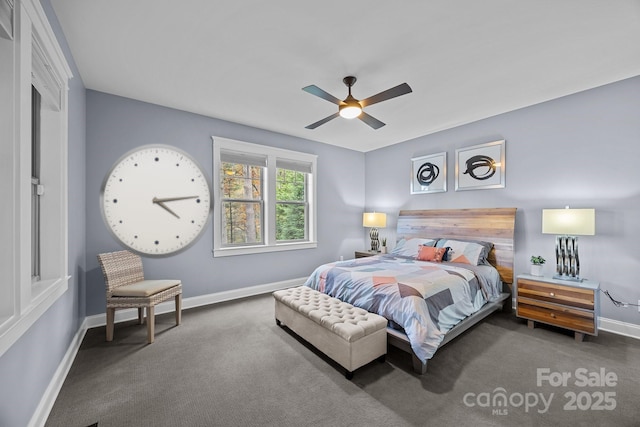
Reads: 4:14
